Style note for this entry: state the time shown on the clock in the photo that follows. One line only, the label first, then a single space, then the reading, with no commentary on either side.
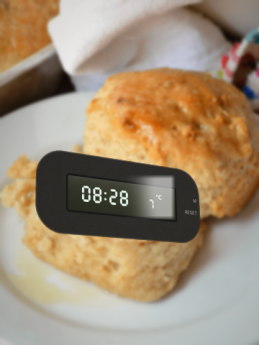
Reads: 8:28
